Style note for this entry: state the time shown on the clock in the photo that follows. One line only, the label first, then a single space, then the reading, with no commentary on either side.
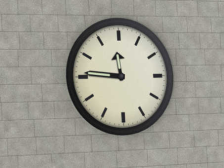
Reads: 11:46
